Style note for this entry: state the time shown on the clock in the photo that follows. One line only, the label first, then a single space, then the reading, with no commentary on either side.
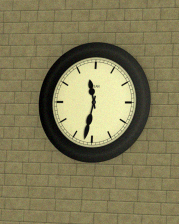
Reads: 11:32
